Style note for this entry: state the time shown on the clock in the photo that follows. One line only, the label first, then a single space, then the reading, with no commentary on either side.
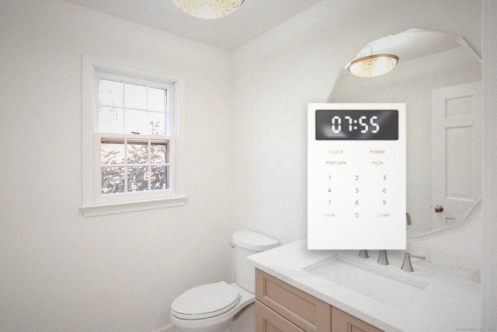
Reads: 7:55
